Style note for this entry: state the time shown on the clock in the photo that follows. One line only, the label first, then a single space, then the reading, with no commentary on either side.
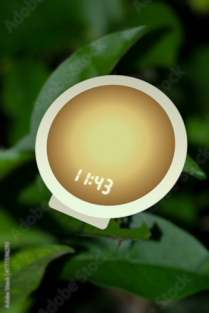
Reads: 11:43
